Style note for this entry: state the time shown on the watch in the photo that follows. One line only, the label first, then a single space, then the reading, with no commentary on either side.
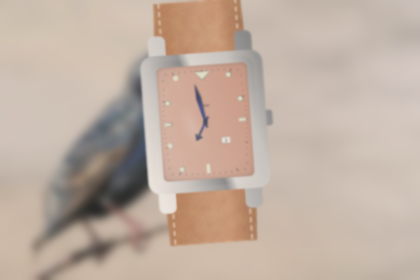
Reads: 6:58
